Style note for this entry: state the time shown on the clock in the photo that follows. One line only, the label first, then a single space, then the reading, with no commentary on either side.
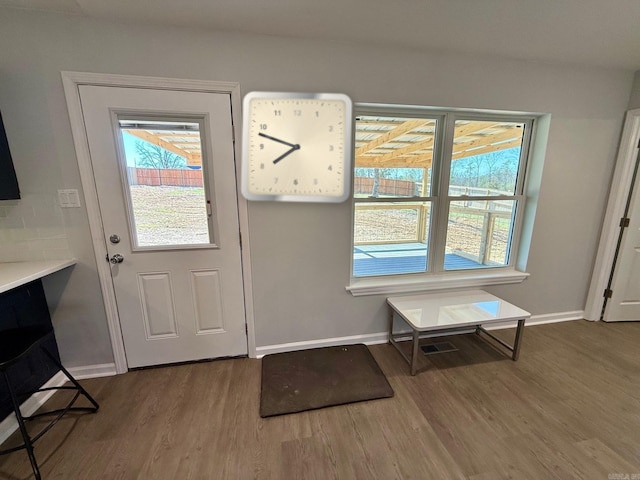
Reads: 7:48
